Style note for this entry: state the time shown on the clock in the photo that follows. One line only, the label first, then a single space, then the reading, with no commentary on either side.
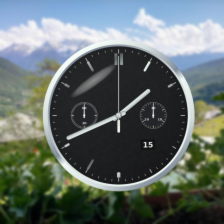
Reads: 1:41
